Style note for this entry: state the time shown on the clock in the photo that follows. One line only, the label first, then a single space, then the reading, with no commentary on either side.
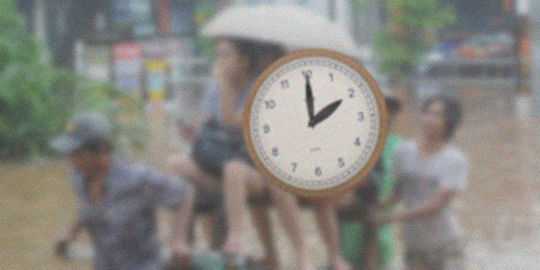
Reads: 2:00
